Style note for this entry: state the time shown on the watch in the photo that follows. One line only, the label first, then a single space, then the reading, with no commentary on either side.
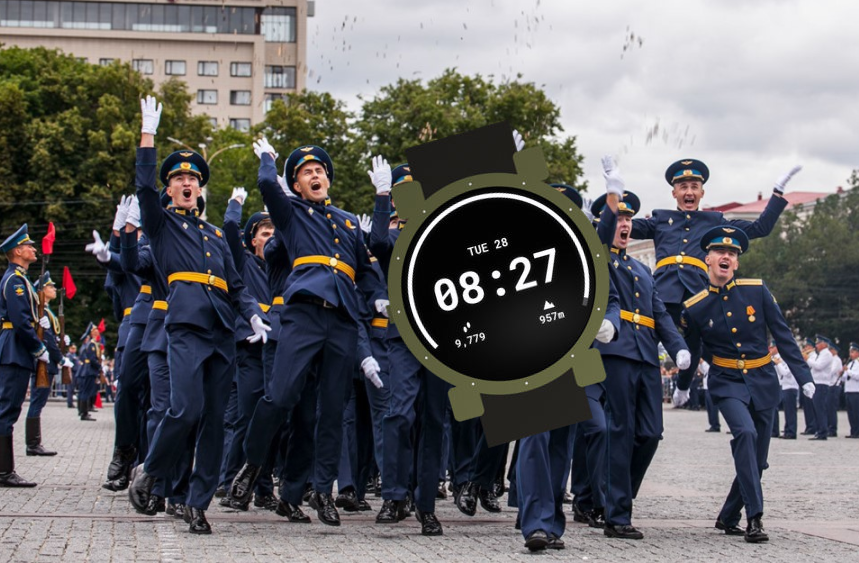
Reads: 8:27
